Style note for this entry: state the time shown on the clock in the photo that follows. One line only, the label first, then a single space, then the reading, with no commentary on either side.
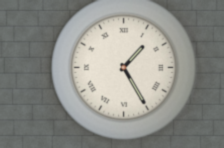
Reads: 1:25
